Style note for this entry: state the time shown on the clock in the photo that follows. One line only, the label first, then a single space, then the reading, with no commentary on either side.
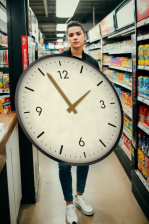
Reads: 1:56
